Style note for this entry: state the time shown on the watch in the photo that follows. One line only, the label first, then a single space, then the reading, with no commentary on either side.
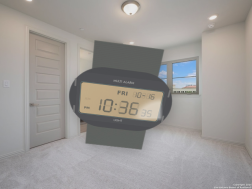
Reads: 10:36:35
